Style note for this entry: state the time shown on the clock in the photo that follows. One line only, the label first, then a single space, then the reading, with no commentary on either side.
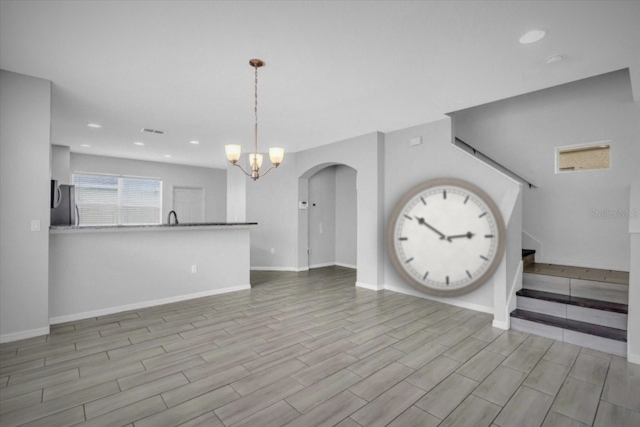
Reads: 2:51
